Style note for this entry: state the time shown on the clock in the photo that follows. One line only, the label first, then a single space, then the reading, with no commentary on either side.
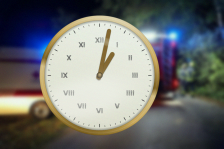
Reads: 1:02
